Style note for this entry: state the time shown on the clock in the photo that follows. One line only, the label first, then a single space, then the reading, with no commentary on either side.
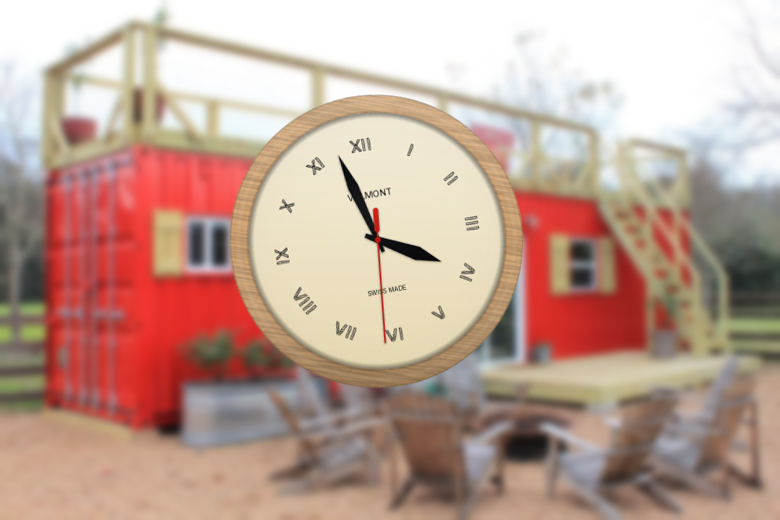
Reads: 3:57:31
